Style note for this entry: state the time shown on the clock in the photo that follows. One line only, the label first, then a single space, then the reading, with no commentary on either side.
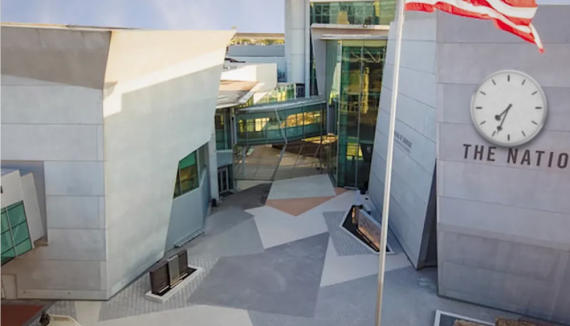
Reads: 7:34
